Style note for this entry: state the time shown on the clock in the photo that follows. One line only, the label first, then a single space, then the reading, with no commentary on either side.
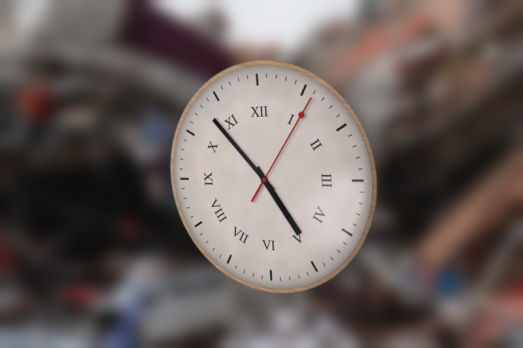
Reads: 4:53:06
